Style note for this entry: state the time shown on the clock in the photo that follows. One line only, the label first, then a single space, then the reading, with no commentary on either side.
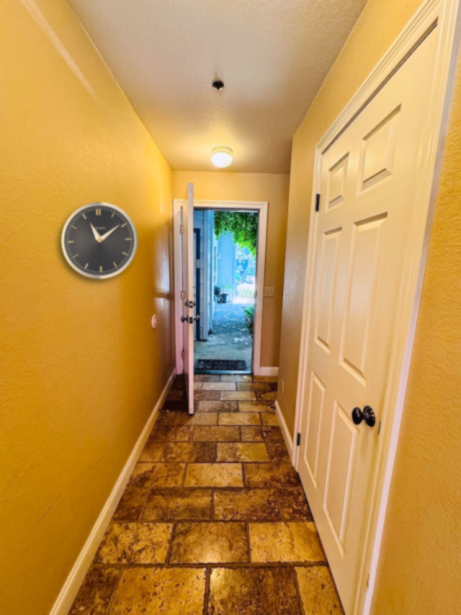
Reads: 11:09
